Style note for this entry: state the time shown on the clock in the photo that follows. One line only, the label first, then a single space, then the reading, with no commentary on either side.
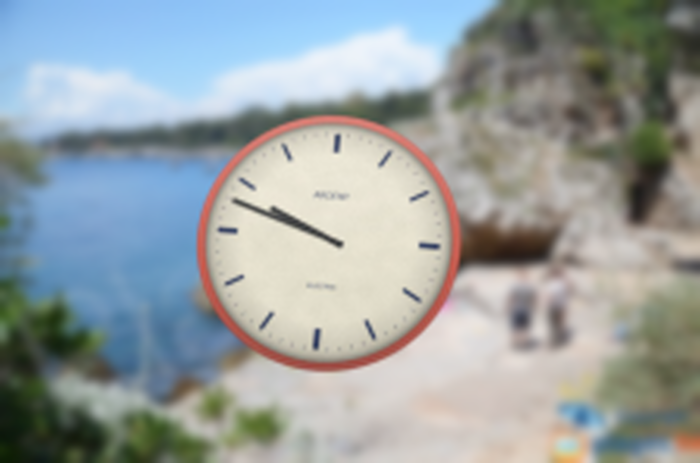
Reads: 9:48
